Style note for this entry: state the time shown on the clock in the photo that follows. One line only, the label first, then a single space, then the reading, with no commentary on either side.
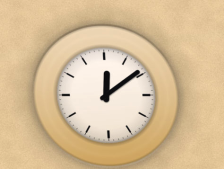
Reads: 12:09
